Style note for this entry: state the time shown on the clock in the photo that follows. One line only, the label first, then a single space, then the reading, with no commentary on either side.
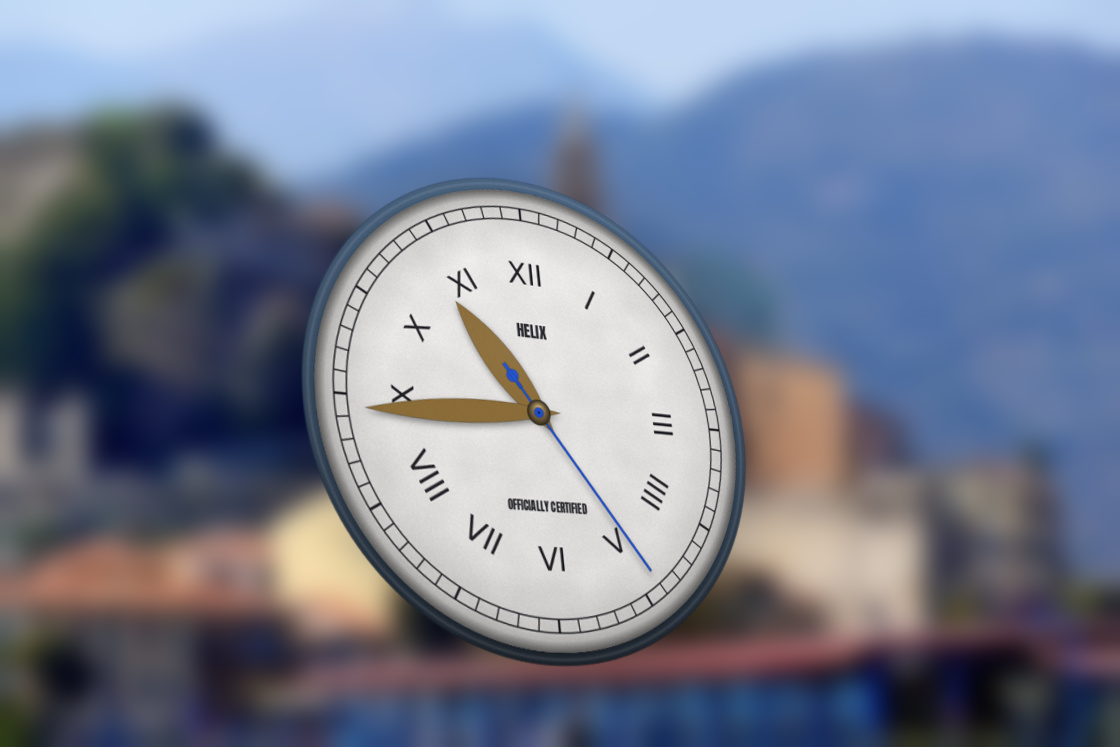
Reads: 10:44:24
